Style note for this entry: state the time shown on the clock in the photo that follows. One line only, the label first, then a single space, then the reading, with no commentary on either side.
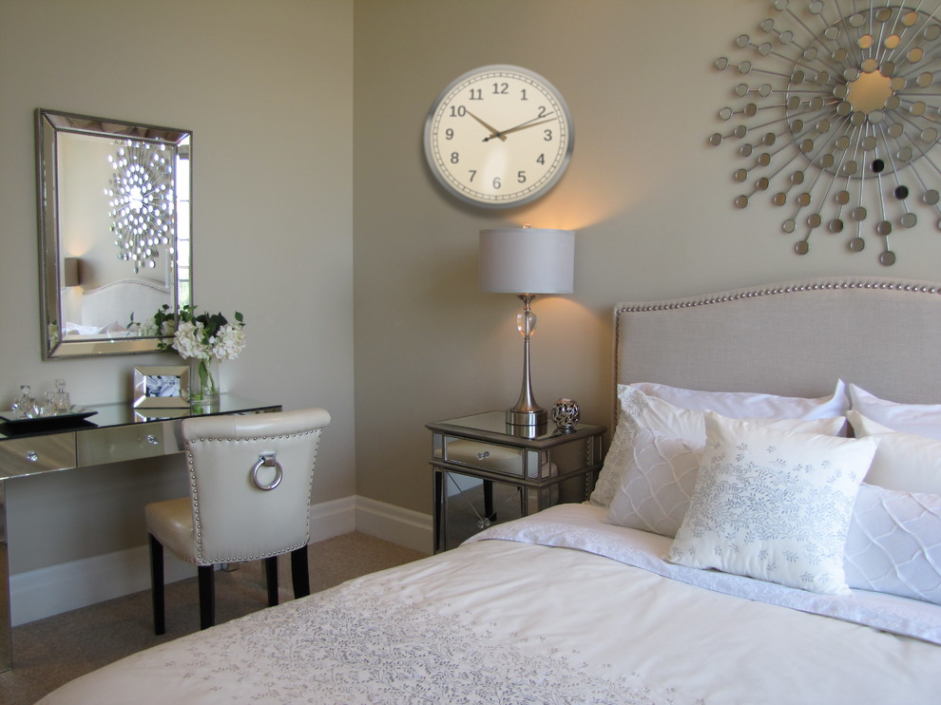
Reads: 10:12:11
